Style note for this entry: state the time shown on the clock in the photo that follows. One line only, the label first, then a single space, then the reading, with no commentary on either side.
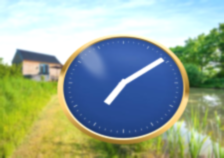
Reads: 7:09
